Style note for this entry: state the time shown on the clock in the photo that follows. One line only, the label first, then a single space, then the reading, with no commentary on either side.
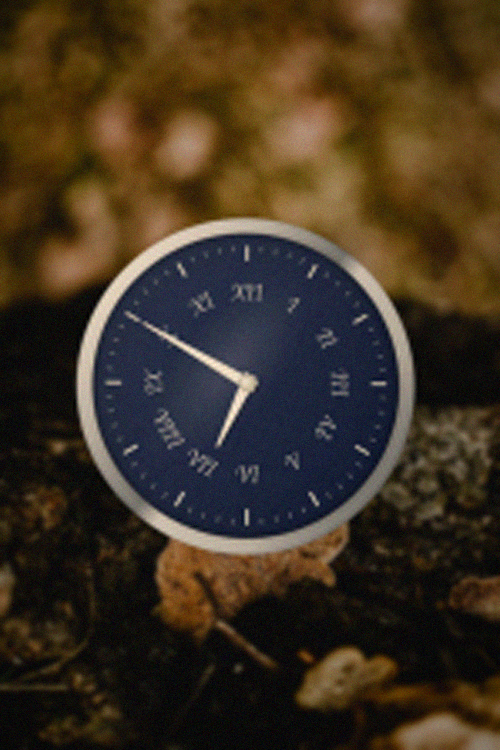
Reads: 6:50
